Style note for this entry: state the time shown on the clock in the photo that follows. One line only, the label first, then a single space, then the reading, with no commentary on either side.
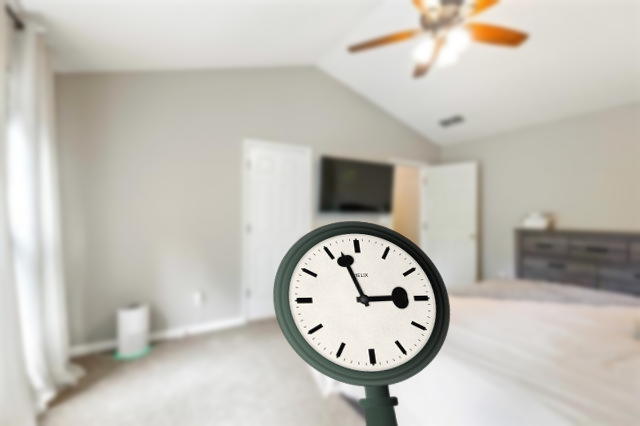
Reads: 2:57
